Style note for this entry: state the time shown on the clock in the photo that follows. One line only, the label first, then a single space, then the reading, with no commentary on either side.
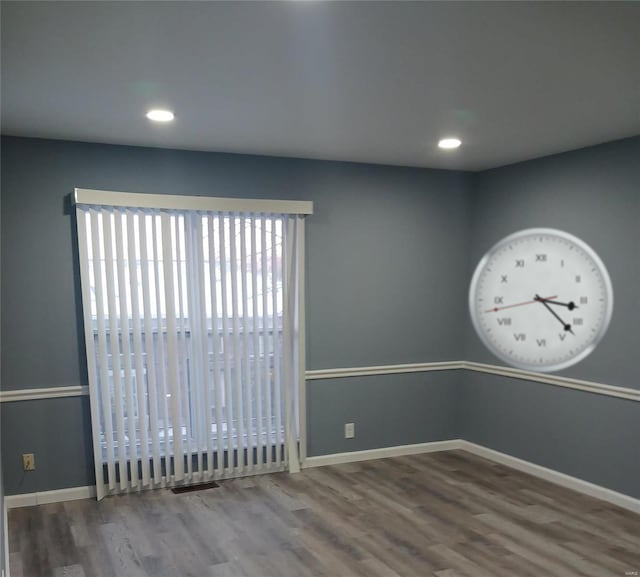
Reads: 3:22:43
